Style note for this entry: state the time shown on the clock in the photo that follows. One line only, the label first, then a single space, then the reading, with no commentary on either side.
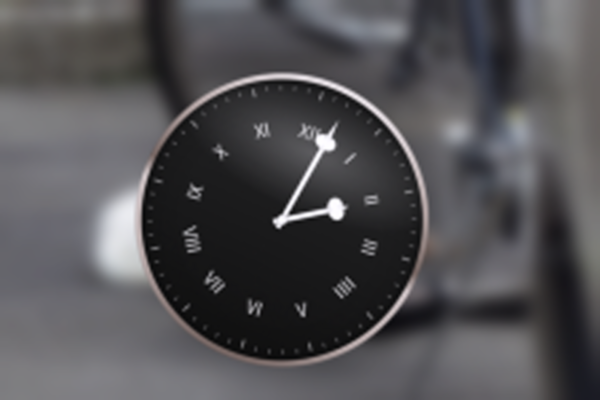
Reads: 2:02
